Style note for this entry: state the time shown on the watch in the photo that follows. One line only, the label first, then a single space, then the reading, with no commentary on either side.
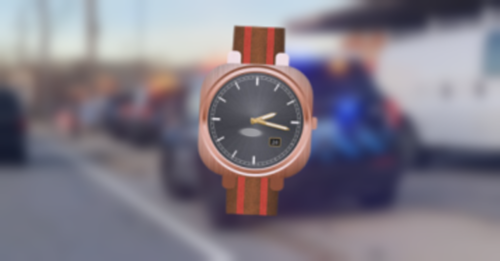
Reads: 2:17
